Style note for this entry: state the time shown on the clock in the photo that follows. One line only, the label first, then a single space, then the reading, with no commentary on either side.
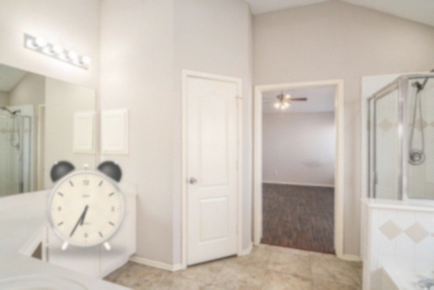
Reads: 6:35
